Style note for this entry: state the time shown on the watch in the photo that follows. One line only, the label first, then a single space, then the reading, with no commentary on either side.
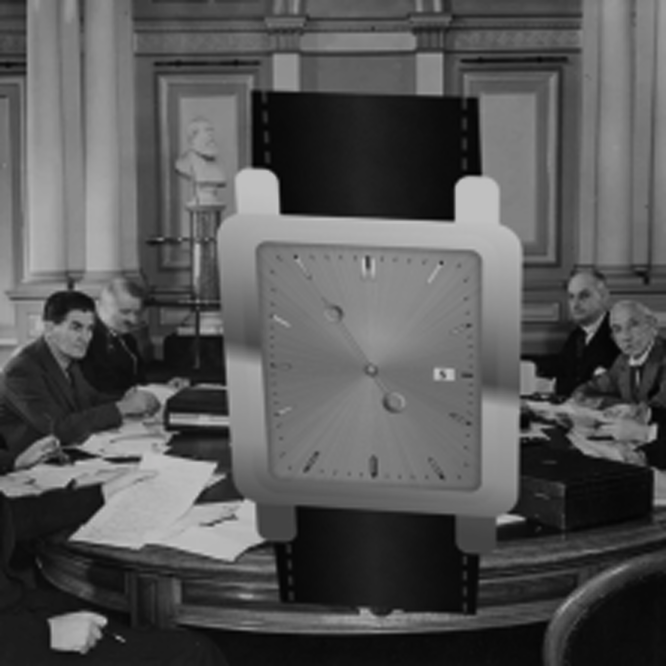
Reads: 4:55
